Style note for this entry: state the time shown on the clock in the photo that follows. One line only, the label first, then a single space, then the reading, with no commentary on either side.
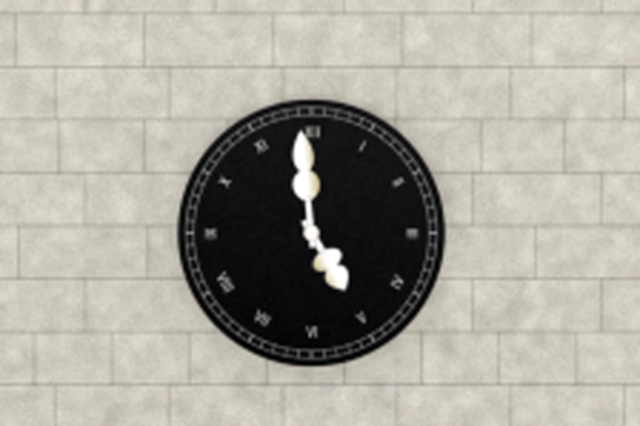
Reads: 4:59
